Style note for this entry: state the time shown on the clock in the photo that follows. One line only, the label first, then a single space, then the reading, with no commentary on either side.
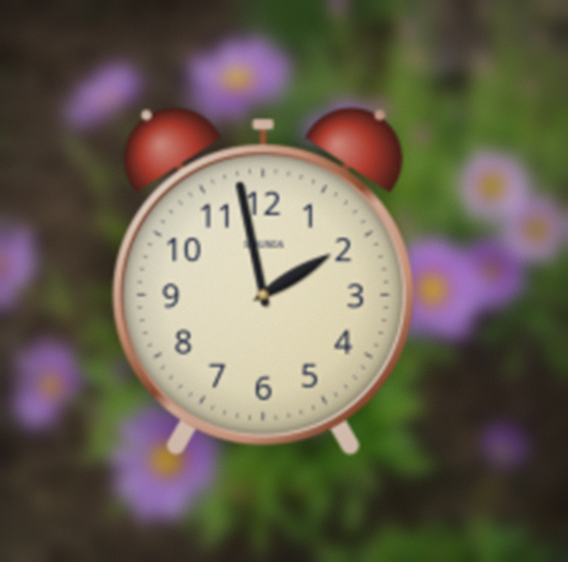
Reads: 1:58
